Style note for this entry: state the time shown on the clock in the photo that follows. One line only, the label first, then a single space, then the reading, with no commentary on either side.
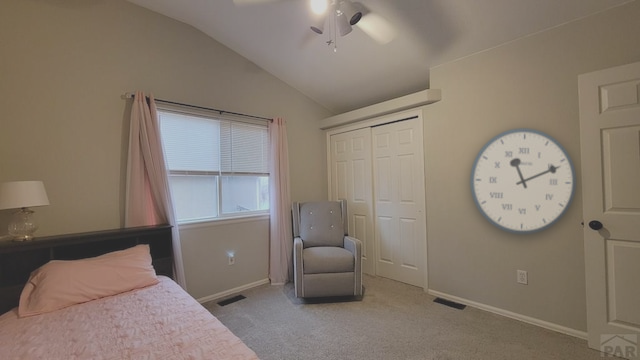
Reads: 11:11
